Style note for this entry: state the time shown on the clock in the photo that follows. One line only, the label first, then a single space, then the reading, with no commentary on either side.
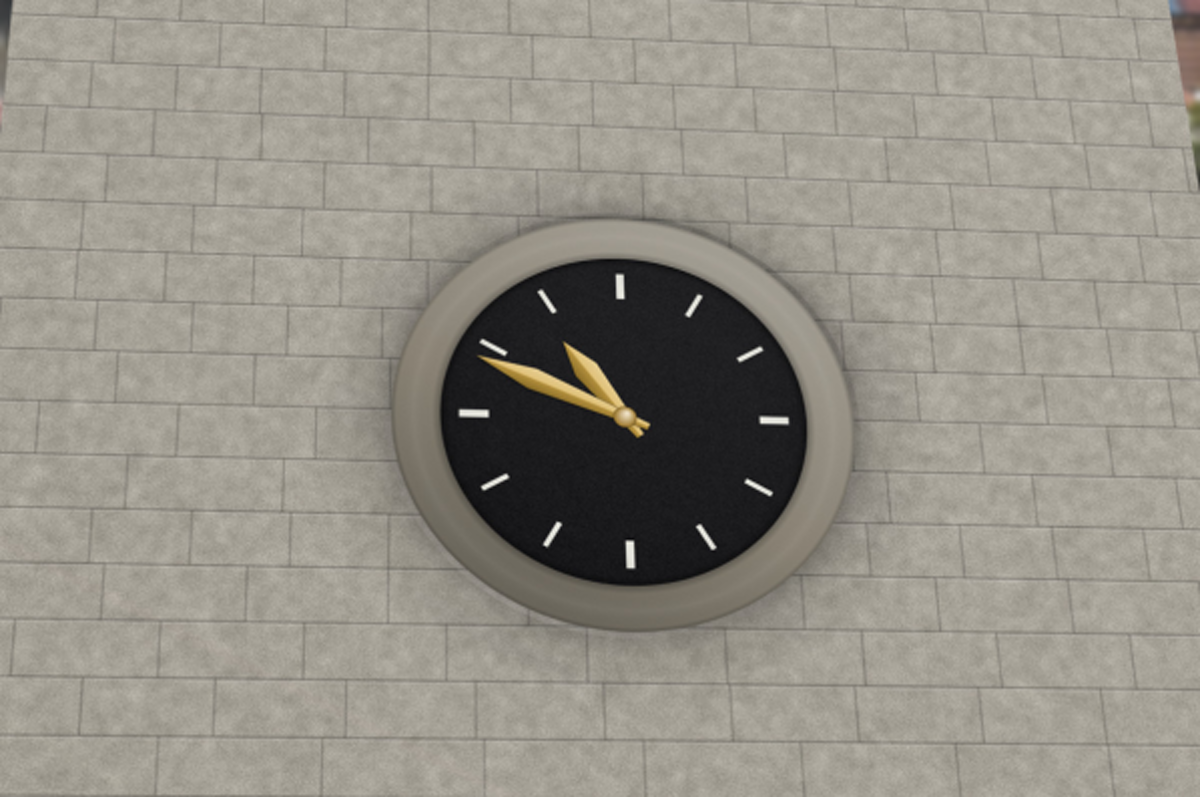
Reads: 10:49
